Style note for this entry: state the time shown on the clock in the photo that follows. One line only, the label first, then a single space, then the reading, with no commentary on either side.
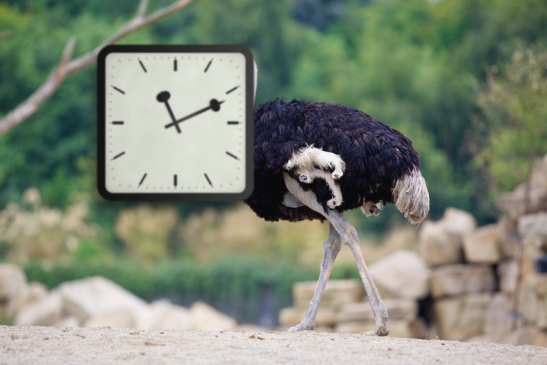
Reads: 11:11
